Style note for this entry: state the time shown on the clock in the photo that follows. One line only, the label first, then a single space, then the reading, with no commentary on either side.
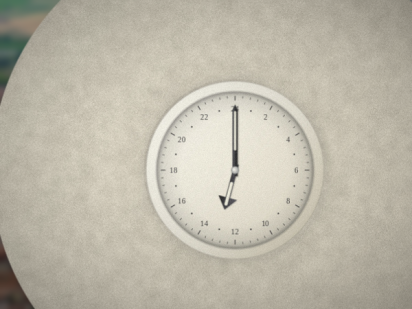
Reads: 13:00
